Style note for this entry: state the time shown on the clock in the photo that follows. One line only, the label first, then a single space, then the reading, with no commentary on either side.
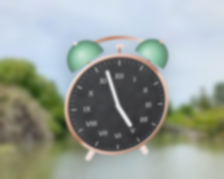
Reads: 4:57
